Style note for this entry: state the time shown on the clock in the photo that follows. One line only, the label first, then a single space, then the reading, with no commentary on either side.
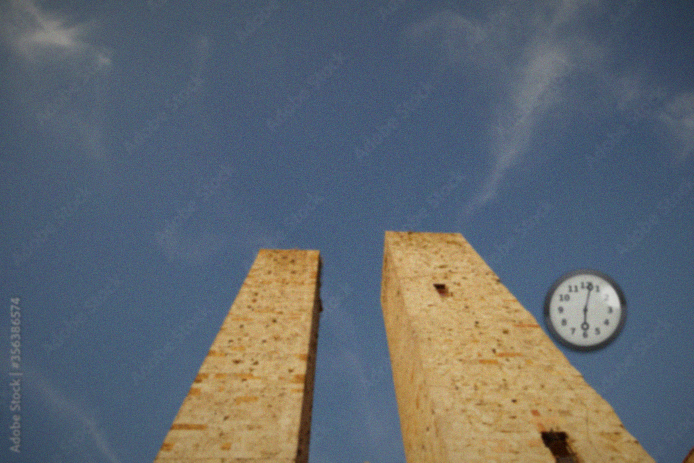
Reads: 6:02
